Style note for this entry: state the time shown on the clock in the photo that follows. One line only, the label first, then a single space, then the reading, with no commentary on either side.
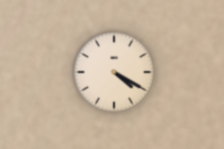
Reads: 4:20
